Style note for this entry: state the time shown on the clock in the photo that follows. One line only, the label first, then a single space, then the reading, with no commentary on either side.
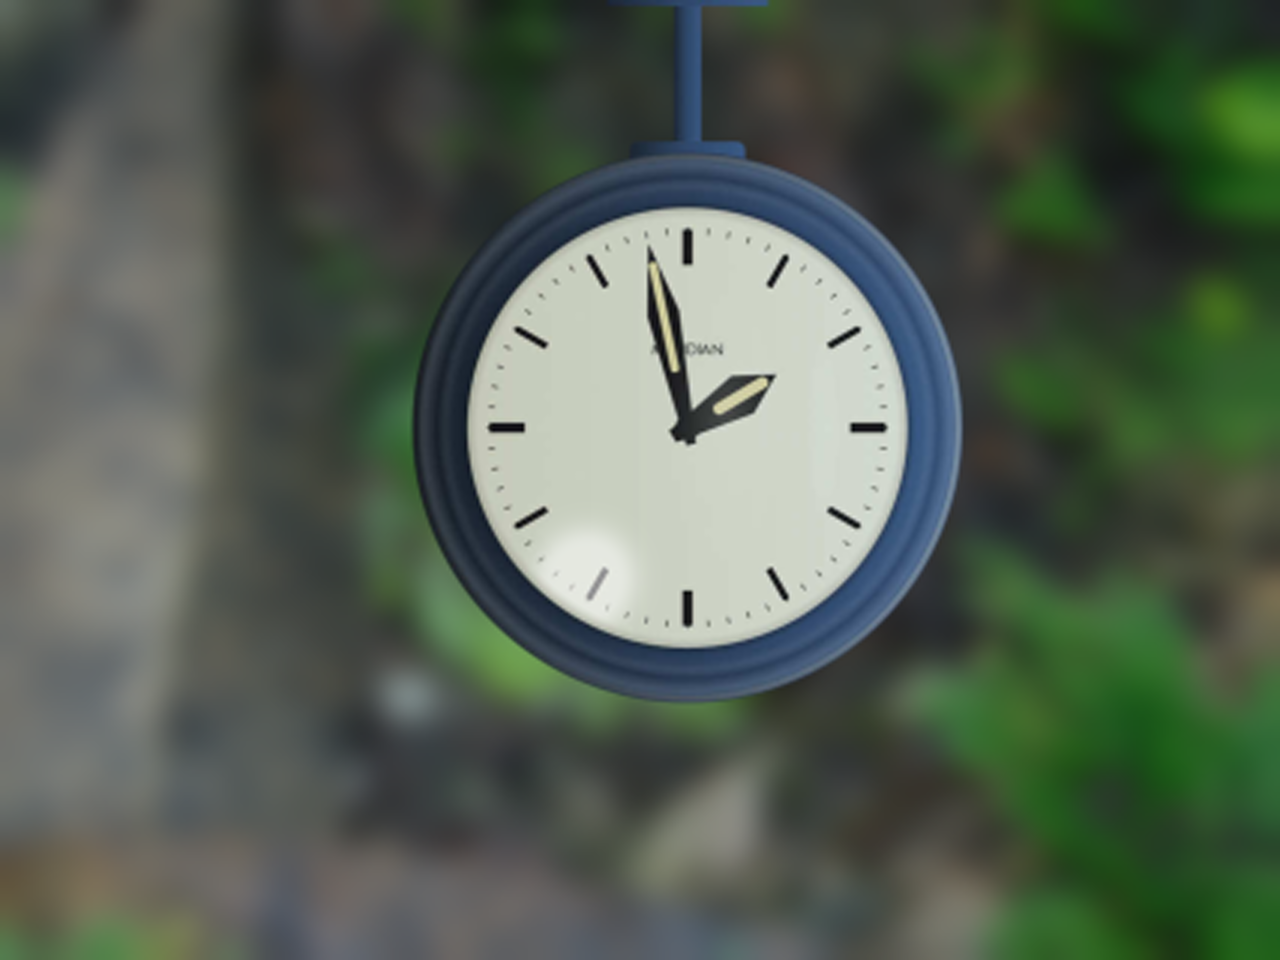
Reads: 1:58
